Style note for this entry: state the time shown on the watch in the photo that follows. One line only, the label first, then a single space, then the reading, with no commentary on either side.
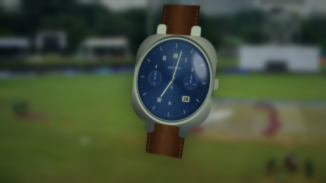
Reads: 7:02
